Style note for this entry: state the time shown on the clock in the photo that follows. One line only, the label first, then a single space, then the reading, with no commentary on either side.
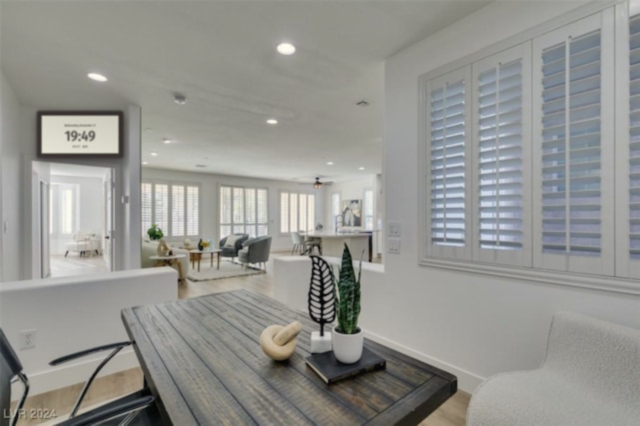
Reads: 19:49
